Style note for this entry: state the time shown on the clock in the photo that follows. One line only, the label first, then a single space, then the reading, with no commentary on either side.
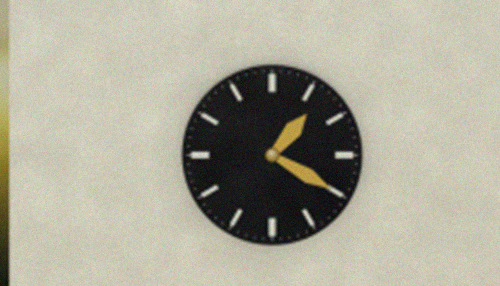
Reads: 1:20
